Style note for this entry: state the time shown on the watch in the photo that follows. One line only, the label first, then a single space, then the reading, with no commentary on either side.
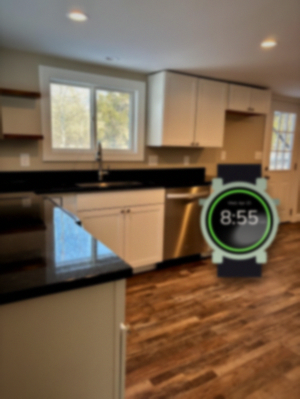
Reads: 8:55
